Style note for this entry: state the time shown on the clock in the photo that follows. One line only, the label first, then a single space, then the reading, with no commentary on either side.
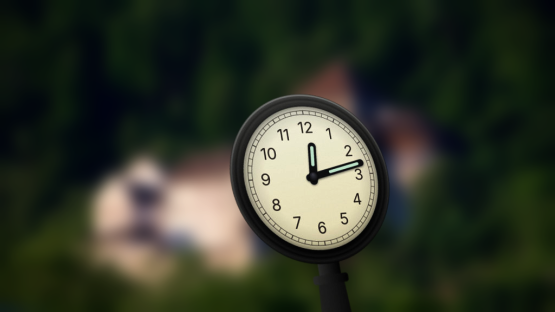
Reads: 12:13
